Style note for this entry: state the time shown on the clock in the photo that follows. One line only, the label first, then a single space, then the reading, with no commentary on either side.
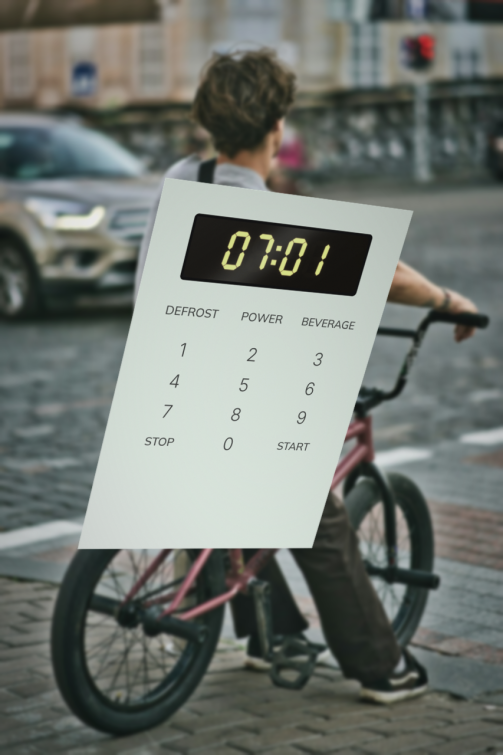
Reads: 7:01
